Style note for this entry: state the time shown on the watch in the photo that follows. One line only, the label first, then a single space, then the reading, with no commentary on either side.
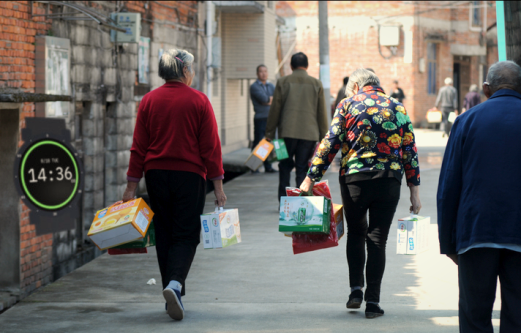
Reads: 14:36
